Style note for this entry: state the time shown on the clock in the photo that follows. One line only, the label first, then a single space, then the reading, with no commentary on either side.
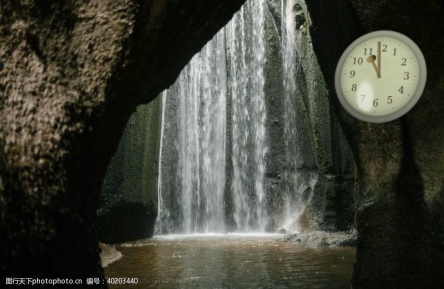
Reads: 10:59
